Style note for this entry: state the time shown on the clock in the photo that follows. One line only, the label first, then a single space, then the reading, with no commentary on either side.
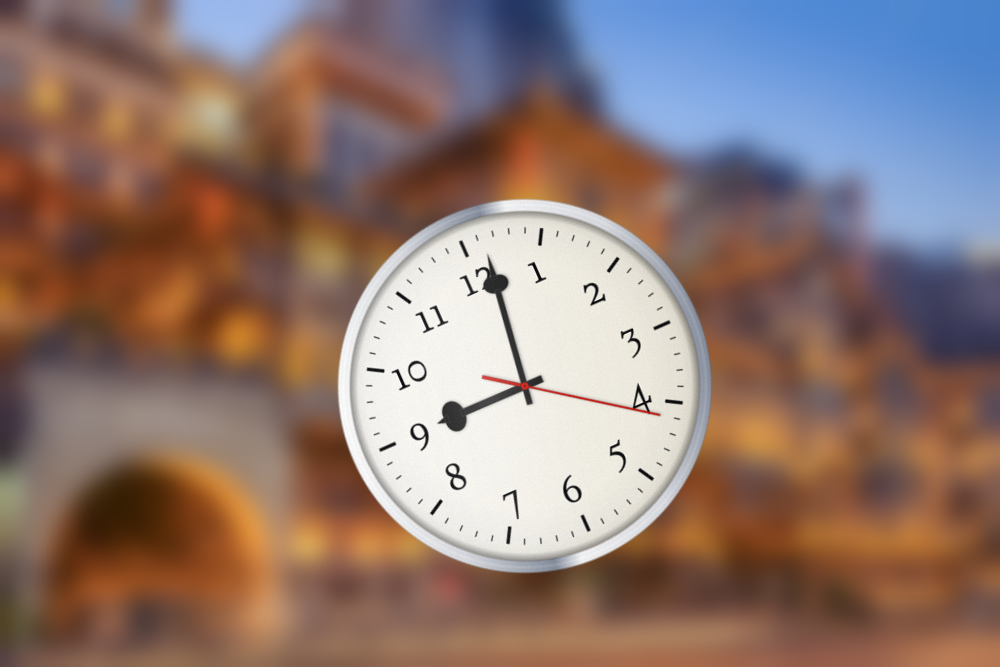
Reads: 9:01:21
